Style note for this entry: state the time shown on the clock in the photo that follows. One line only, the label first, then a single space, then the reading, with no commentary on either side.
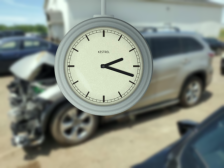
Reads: 2:18
